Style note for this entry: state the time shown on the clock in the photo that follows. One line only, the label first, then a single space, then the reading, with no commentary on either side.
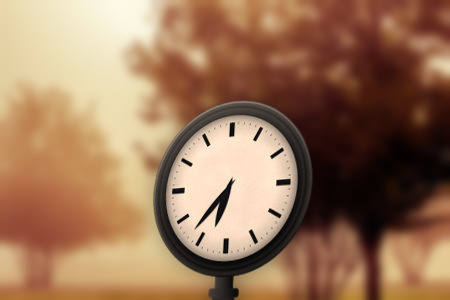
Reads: 6:37
